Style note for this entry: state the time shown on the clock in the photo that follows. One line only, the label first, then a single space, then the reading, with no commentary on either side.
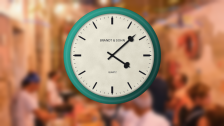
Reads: 4:08
